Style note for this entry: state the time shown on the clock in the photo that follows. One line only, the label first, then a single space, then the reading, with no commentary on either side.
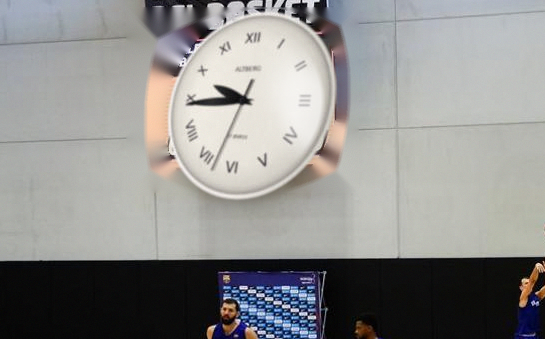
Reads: 9:44:33
